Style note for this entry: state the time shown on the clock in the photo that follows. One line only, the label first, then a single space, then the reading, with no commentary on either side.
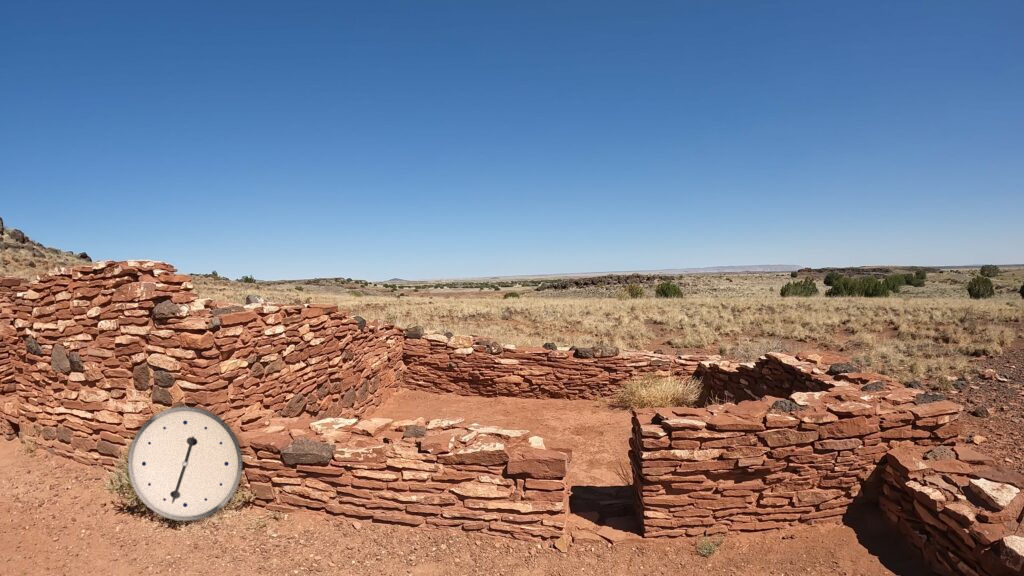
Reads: 12:33
